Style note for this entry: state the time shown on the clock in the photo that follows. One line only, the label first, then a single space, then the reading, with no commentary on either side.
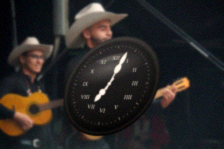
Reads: 7:03
